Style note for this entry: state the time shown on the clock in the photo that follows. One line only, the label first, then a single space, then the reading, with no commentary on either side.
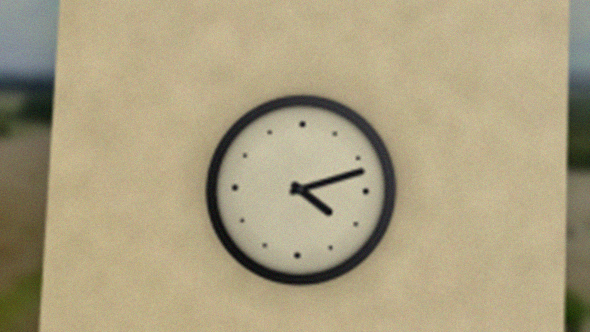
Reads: 4:12
